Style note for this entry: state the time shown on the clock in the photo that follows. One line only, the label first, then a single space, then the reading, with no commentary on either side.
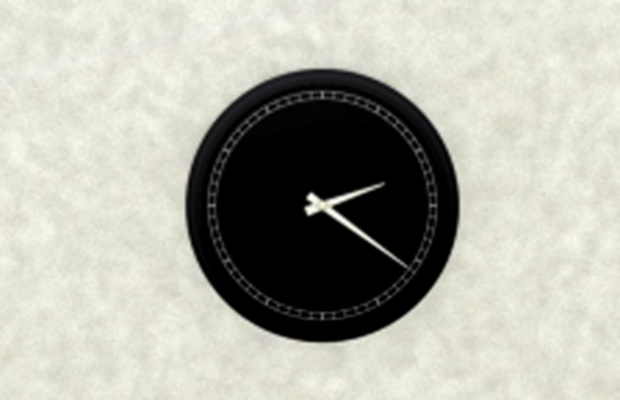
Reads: 2:21
